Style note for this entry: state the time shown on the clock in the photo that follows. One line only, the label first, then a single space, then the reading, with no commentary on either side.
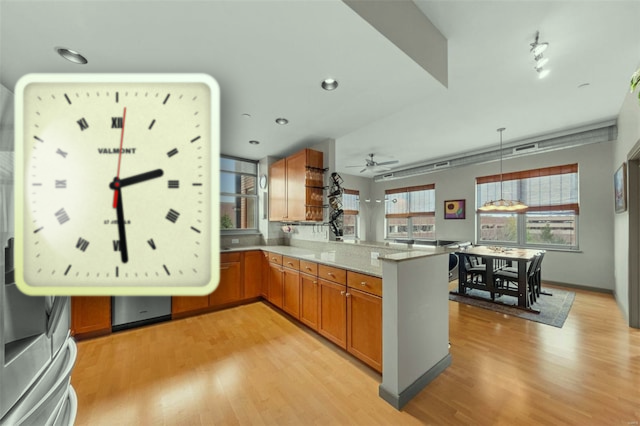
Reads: 2:29:01
